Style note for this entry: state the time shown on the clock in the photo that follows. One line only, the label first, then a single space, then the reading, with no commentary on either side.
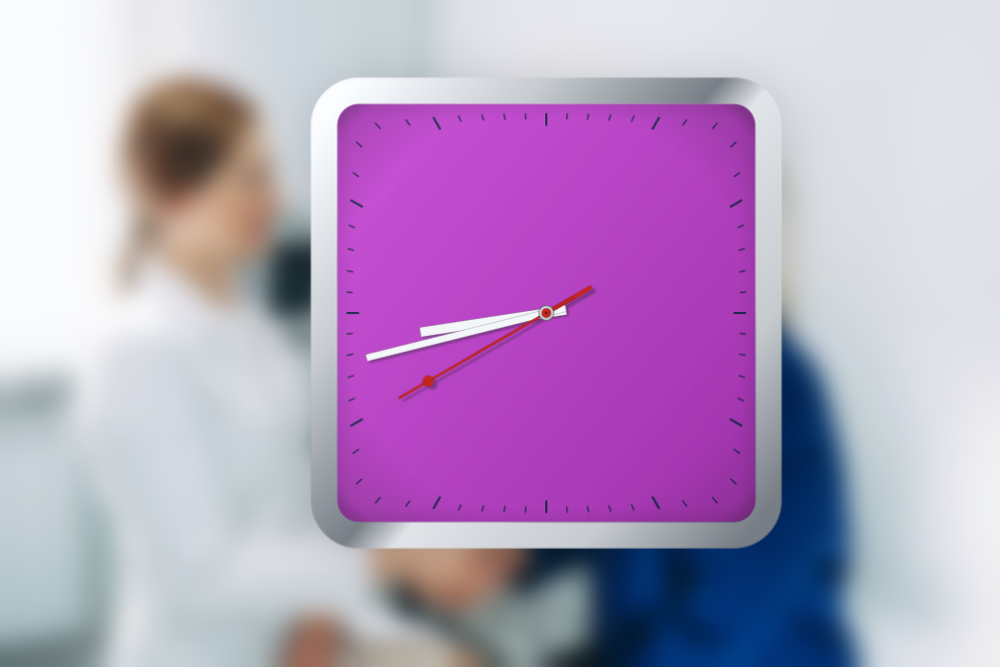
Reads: 8:42:40
